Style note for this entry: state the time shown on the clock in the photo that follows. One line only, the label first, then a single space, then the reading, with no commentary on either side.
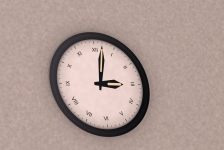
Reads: 3:02
